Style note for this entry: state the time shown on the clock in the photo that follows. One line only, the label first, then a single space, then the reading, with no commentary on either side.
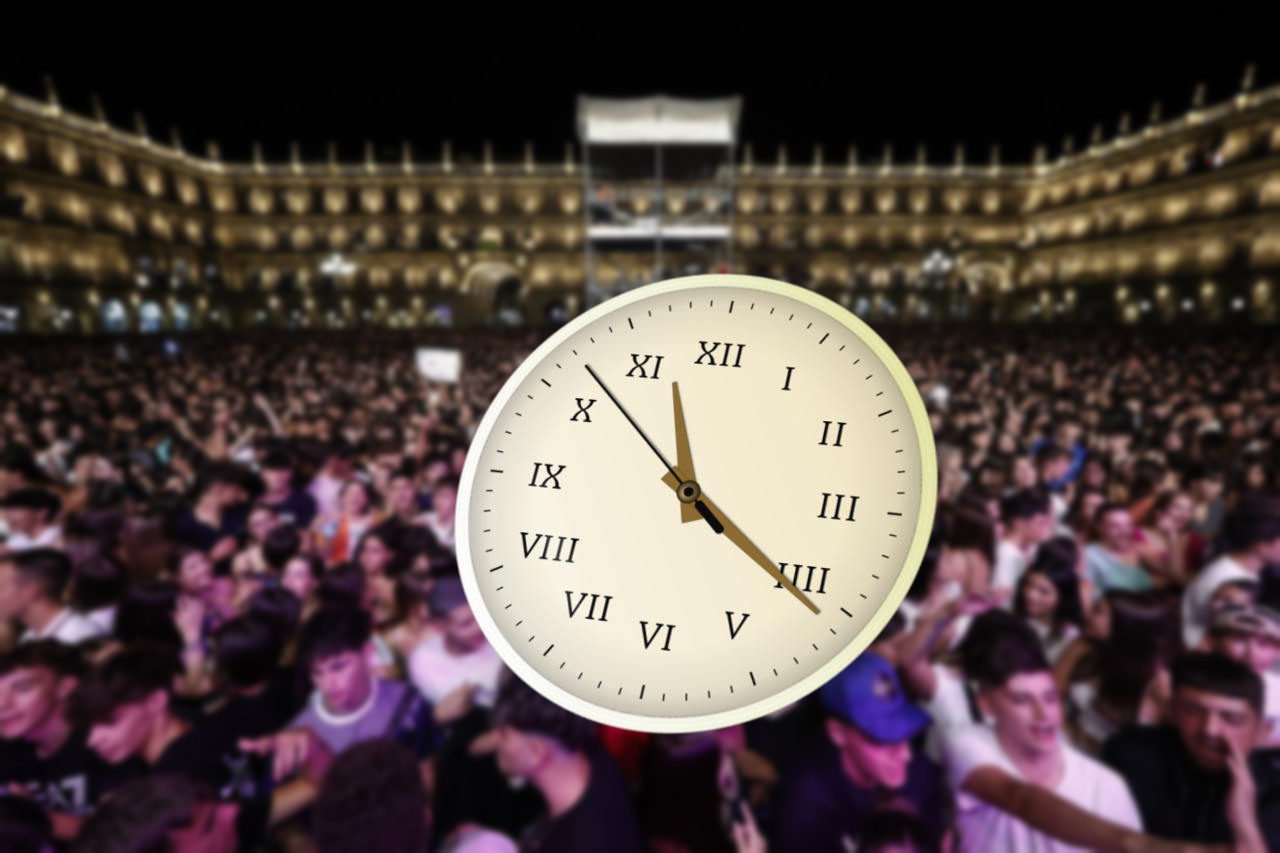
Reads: 11:20:52
